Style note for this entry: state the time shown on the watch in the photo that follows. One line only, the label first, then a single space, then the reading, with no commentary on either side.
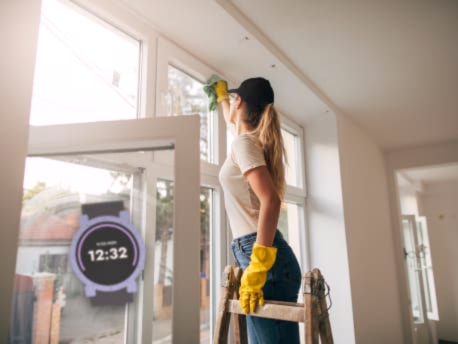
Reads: 12:32
